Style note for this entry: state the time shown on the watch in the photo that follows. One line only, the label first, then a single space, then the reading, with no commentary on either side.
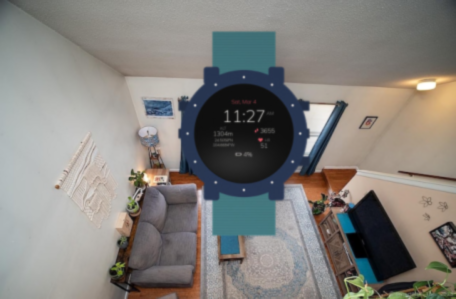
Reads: 11:27
